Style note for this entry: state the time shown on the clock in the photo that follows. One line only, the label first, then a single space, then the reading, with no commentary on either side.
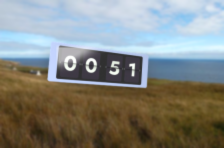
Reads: 0:51
